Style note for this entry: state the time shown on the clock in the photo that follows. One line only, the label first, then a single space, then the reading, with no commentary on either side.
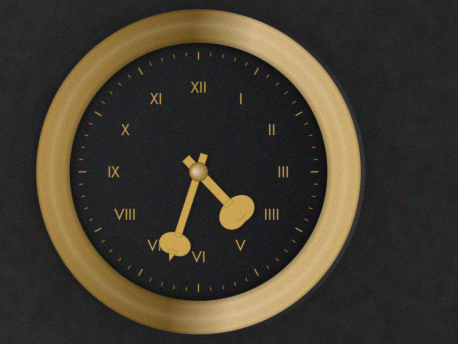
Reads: 4:33
